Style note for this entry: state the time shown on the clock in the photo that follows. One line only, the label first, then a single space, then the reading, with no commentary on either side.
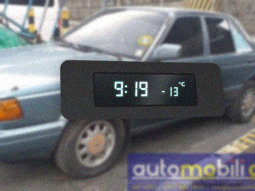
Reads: 9:19
